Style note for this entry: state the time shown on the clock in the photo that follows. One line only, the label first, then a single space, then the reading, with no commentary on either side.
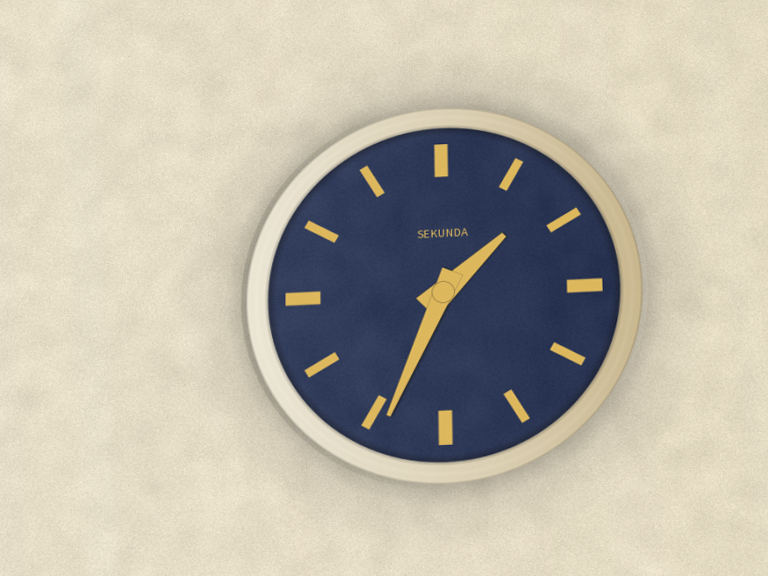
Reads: 1:34
